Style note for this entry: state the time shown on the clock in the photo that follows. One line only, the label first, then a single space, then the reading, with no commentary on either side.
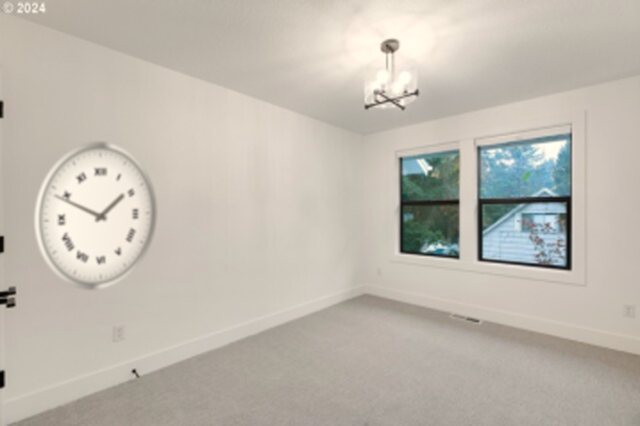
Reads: 1:49
